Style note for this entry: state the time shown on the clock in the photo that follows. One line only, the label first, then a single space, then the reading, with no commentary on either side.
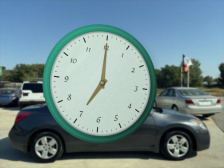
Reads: 7:00
